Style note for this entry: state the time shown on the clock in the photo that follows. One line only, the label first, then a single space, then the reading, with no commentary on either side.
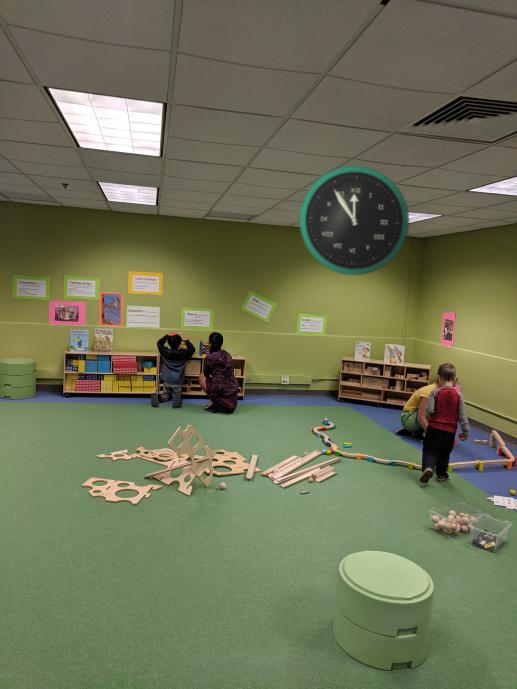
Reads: 11:54
